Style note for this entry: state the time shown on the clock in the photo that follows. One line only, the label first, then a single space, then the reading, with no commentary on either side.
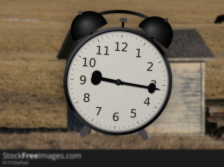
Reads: 9:16
